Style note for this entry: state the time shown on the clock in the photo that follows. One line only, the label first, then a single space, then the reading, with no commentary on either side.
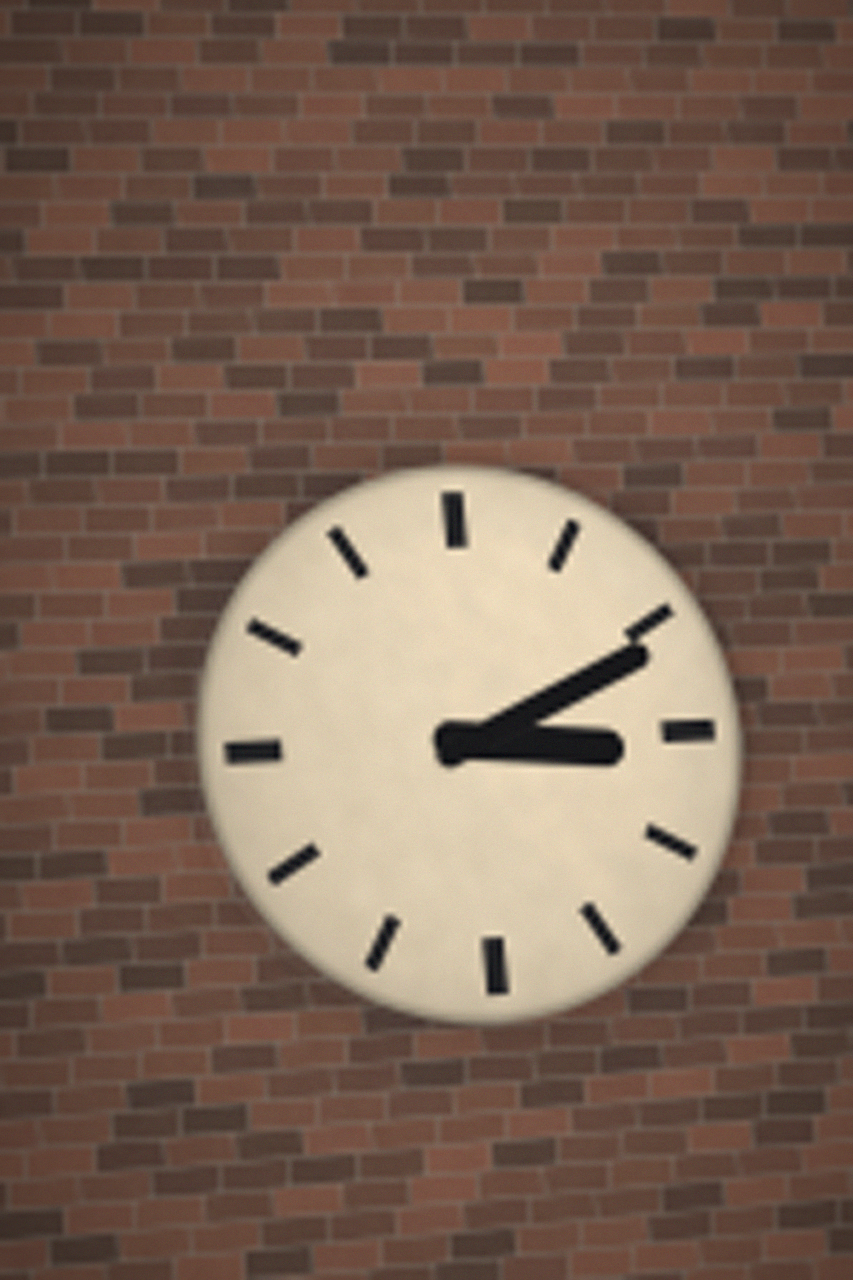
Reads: 3:11
